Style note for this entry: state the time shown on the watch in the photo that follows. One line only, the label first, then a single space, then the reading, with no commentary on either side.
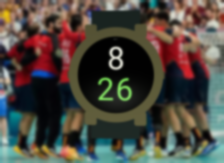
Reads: 8:26
